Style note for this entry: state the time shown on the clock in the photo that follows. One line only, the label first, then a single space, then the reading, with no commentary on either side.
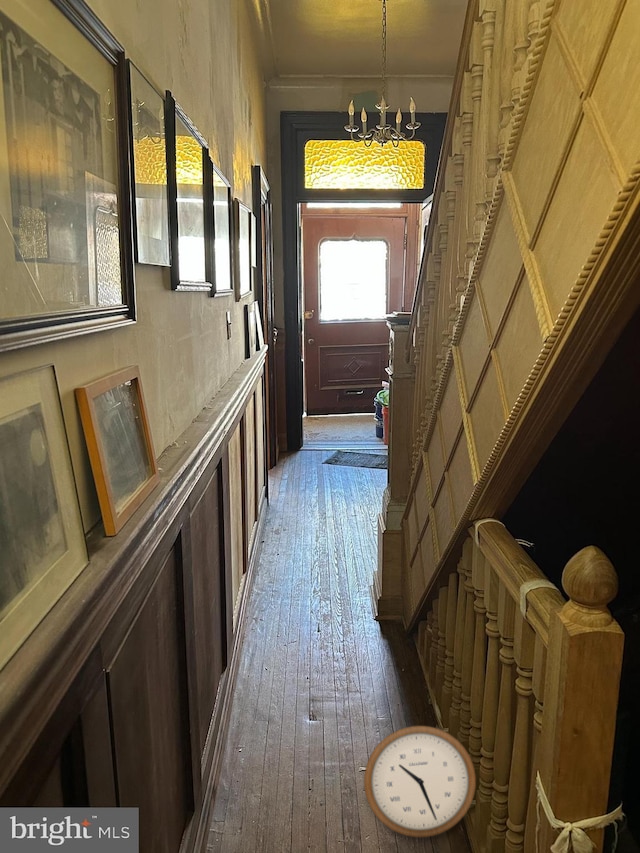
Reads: 10:27
